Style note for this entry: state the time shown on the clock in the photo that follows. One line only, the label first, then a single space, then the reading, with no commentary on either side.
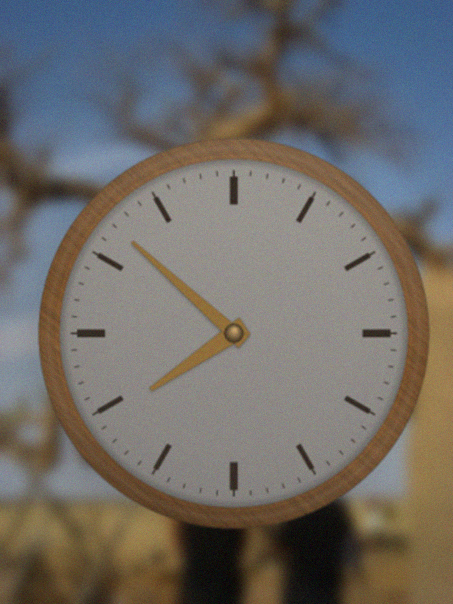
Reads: 7:52
